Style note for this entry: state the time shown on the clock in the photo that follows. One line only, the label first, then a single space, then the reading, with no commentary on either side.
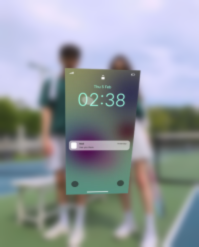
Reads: 2:38
